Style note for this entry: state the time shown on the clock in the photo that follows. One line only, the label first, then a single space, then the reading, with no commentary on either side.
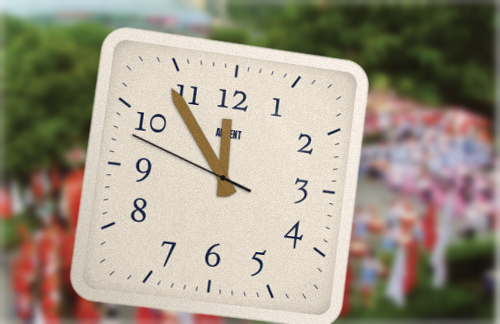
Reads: 11:53:48
